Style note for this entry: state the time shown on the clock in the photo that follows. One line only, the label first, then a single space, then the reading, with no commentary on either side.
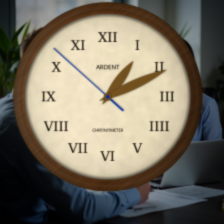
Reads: 1:10:52
